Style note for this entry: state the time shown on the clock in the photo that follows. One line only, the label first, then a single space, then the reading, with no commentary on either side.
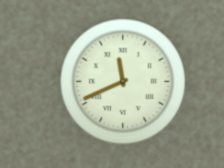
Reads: 11:41
